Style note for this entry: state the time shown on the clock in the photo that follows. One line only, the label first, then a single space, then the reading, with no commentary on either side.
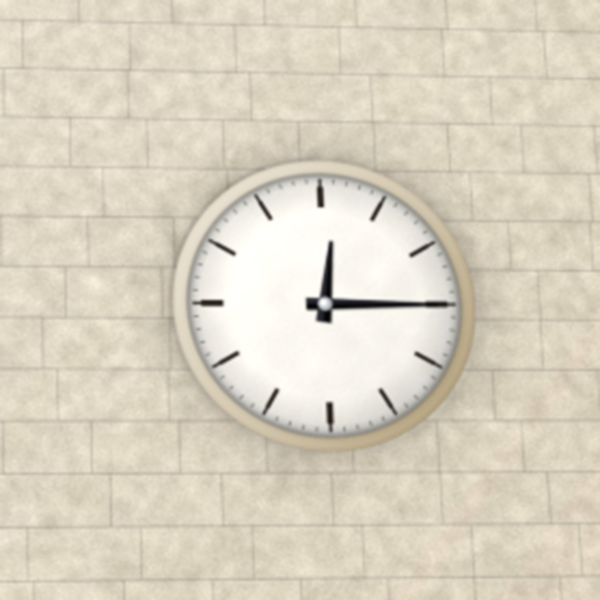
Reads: 12:15
